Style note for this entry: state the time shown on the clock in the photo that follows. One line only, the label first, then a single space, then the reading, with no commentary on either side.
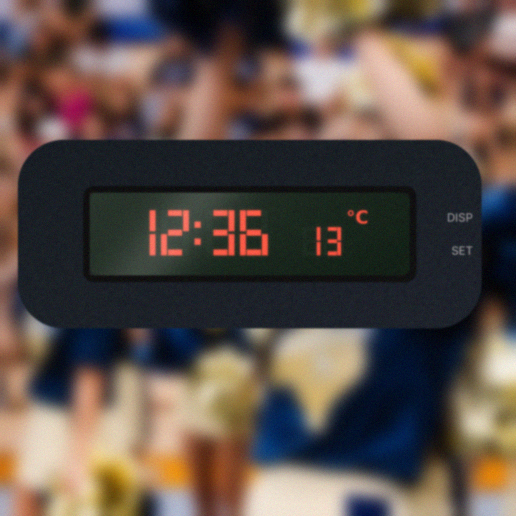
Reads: 12:36
